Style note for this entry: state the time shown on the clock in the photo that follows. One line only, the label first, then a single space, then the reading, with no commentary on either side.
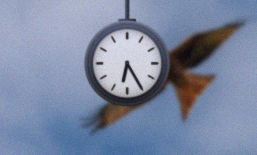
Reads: 6:25
